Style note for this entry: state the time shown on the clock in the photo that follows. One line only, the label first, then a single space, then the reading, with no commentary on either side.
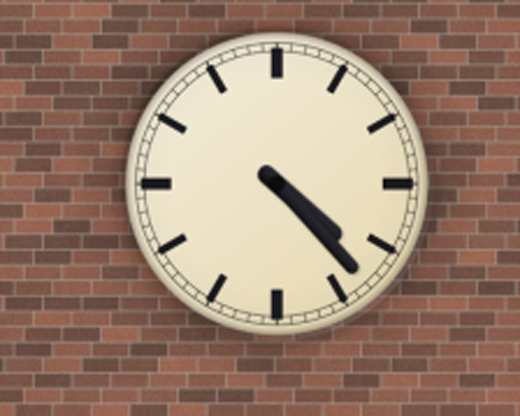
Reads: 4:23
